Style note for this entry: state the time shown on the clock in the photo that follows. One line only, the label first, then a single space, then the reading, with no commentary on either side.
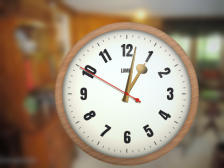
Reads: 1:01:50
